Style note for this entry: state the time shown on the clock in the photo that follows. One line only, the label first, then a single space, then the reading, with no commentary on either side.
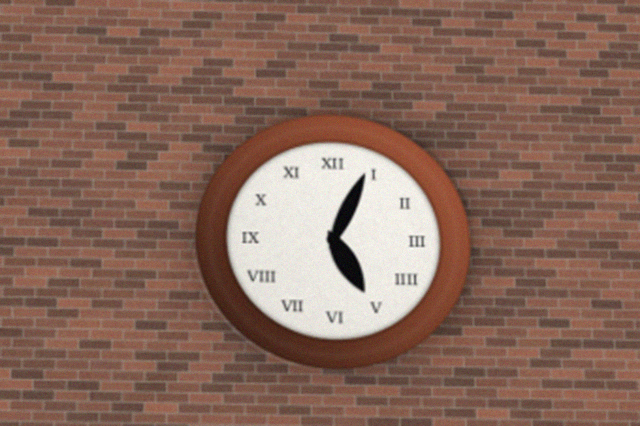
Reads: 5:04
